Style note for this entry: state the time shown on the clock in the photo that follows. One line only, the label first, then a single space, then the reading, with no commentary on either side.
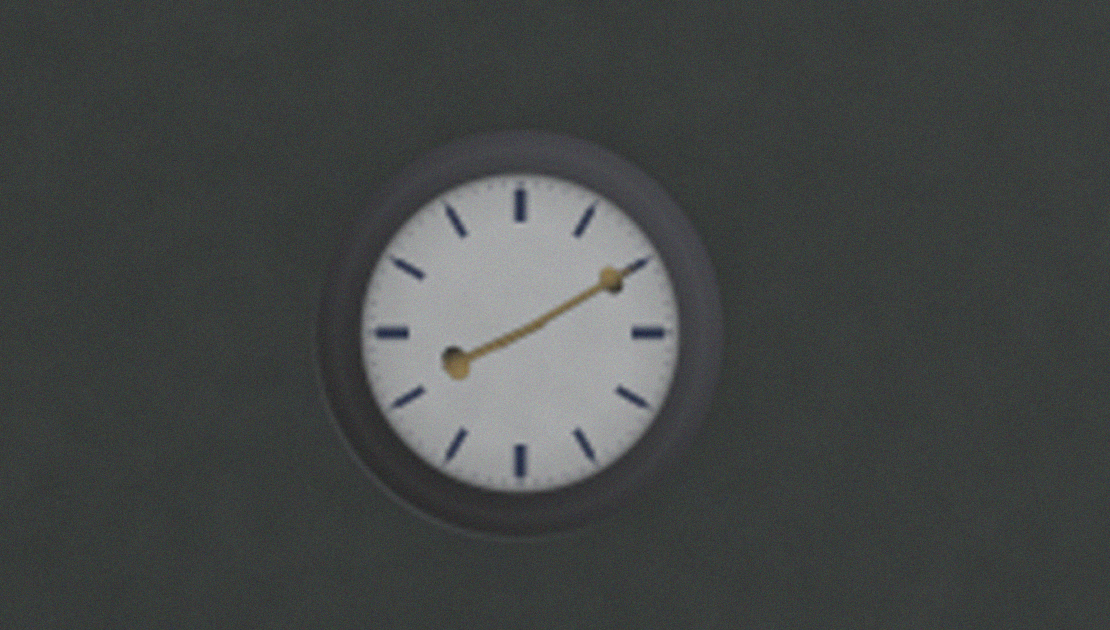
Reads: 8:10
